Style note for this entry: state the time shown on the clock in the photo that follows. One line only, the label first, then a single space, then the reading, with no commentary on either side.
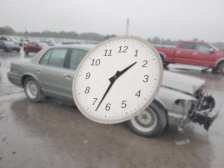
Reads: 1:33
